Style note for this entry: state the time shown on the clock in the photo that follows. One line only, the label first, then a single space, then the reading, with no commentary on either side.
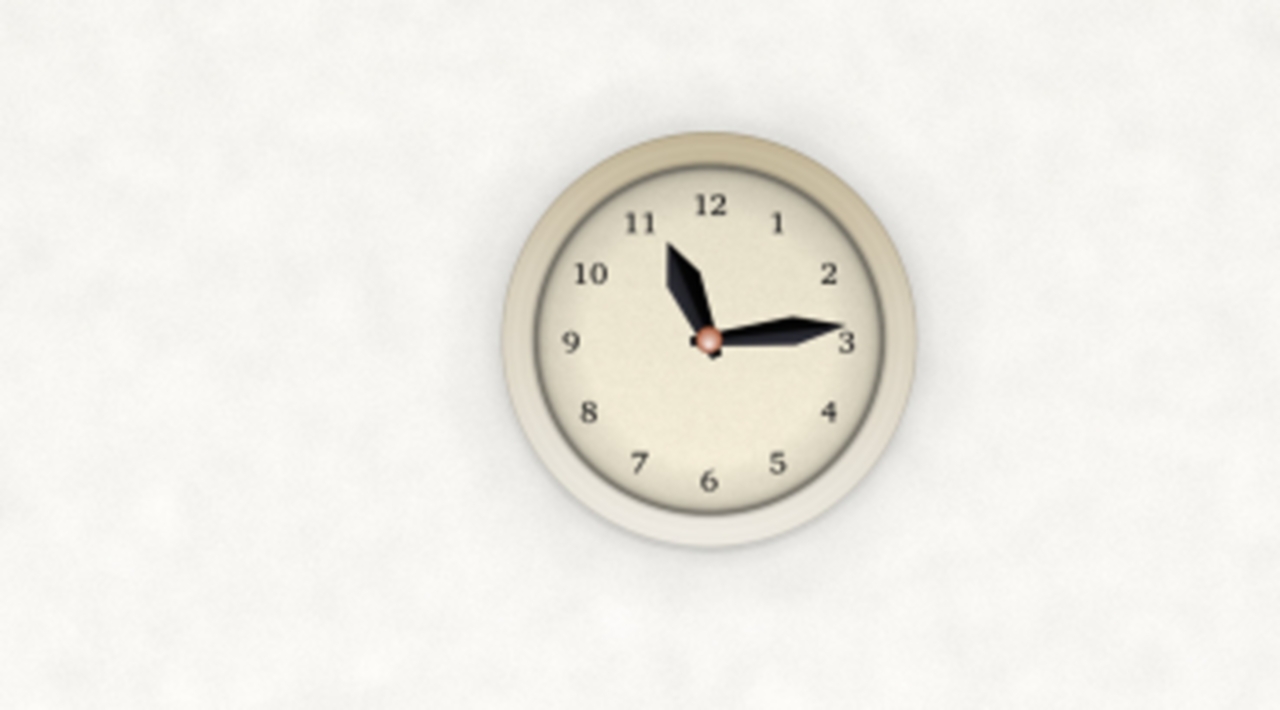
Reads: 11:14
